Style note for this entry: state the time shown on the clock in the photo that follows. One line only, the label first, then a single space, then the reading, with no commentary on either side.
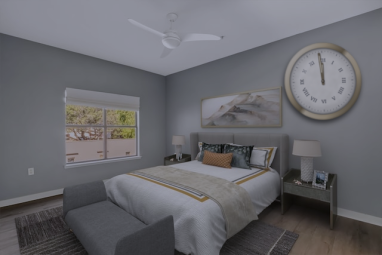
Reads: 11:59
